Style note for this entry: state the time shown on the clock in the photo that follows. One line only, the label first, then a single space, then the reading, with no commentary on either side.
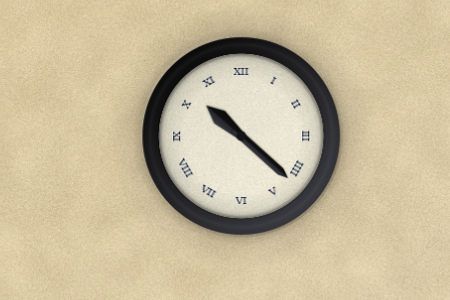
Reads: 10:22
